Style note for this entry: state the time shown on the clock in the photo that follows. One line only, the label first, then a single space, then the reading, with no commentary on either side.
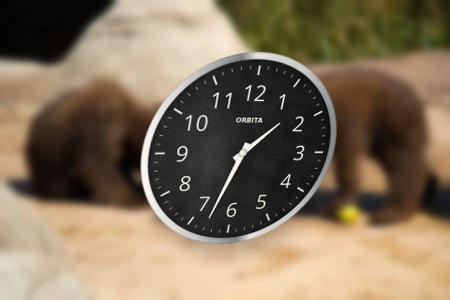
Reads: 1:33
